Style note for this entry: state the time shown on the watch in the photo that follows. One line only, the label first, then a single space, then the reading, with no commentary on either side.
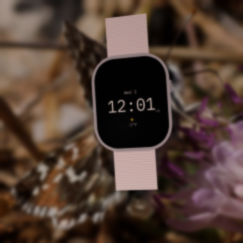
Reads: 12:01
